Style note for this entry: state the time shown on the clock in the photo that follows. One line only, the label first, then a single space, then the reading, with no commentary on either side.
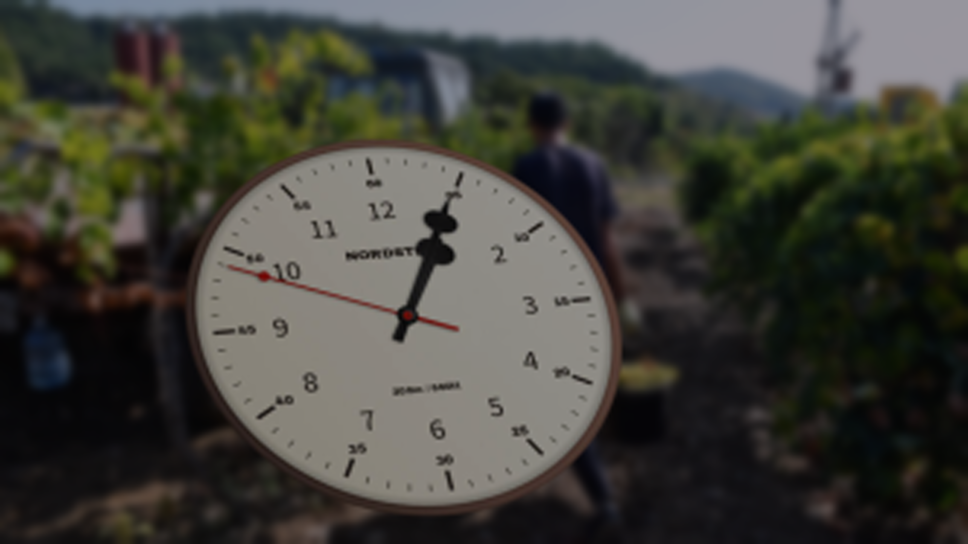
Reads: 1:04:49
